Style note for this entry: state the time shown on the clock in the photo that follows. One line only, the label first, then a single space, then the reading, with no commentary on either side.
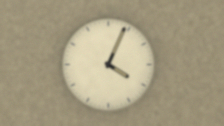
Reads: 4:04
